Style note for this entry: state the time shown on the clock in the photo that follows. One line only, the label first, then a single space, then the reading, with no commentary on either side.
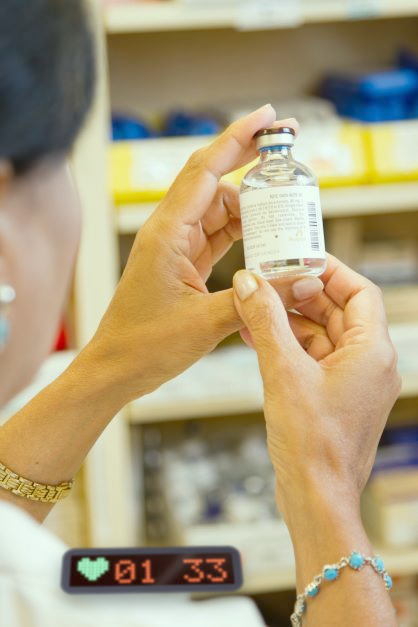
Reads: 1:33
